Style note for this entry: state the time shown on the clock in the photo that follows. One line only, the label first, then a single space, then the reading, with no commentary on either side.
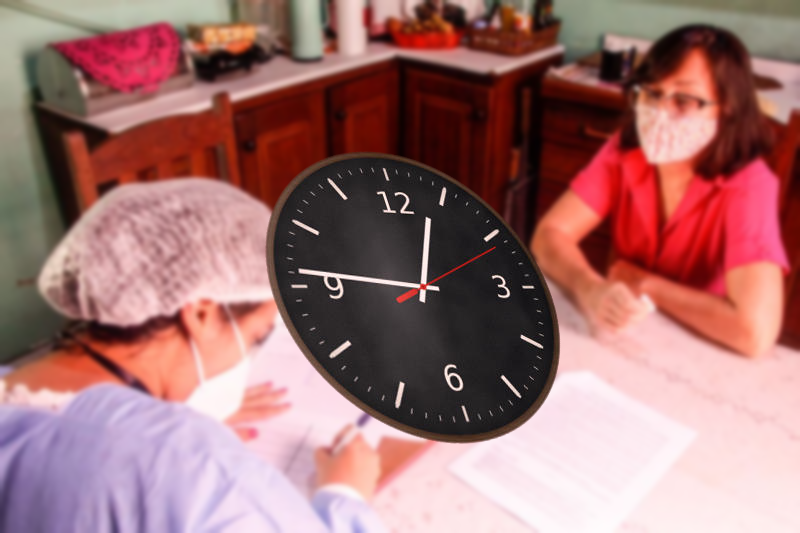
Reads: 12:46:11
